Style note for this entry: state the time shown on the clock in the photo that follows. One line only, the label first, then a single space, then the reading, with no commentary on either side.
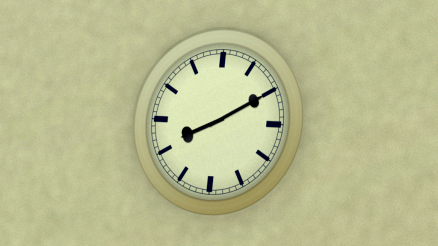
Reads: 8:10
